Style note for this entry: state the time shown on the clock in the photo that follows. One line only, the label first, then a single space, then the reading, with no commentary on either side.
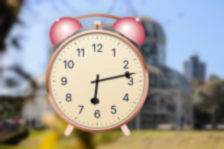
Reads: 6:13
